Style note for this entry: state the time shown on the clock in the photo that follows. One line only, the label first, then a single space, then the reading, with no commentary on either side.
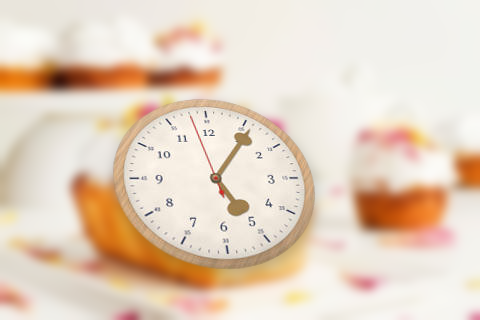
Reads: 5:05:58
